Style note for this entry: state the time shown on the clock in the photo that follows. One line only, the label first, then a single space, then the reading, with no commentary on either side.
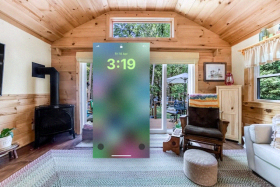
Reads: 3:19
